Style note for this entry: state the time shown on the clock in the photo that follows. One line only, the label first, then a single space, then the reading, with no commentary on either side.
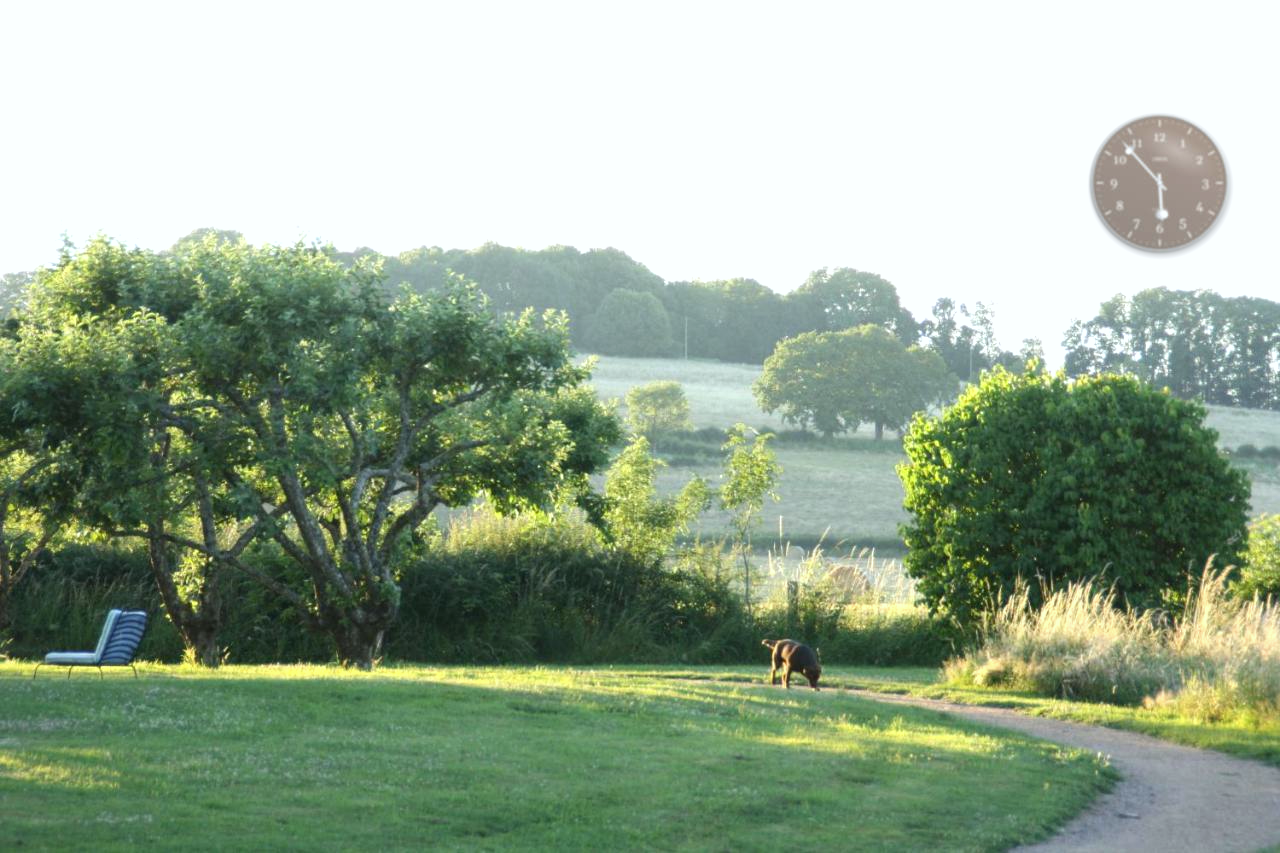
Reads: 5:53
